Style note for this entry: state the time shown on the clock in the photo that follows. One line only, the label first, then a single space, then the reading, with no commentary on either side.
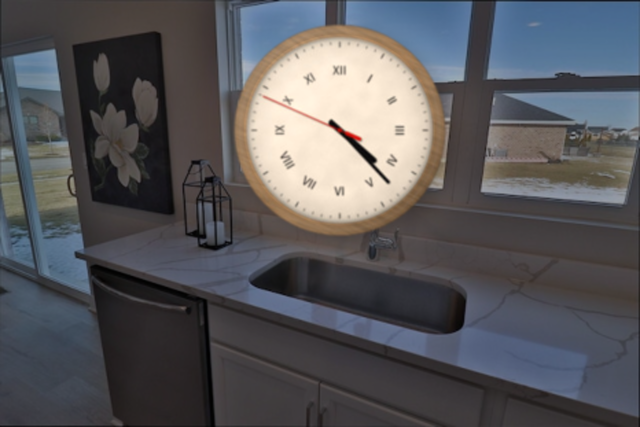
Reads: 4:22:49
